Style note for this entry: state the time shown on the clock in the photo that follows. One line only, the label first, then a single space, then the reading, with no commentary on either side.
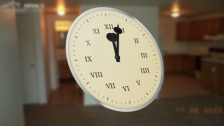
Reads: 12:03
